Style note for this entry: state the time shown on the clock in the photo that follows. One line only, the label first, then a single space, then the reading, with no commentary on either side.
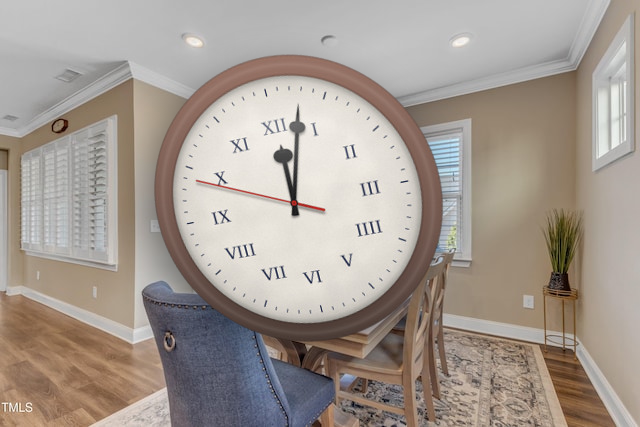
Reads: 12:02:49
